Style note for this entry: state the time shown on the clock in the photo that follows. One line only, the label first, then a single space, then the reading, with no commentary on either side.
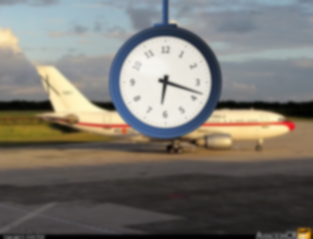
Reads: 6:18
